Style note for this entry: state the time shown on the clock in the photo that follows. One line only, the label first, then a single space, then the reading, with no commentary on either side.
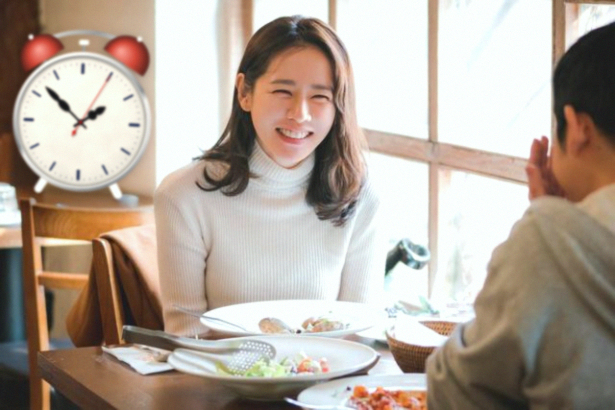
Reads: 1:52:05
